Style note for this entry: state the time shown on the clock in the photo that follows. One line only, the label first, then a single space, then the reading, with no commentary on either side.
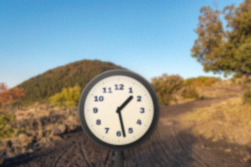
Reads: 1:28
